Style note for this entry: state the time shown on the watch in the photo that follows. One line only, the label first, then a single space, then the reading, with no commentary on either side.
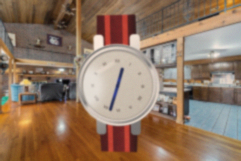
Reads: 12:33
